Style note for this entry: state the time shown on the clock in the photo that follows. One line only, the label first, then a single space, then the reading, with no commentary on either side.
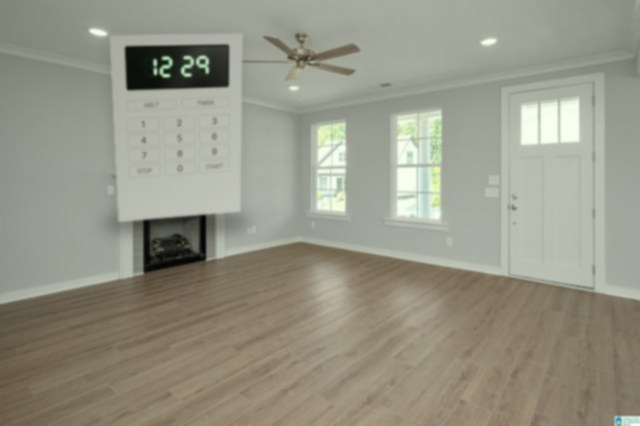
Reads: 12:29
